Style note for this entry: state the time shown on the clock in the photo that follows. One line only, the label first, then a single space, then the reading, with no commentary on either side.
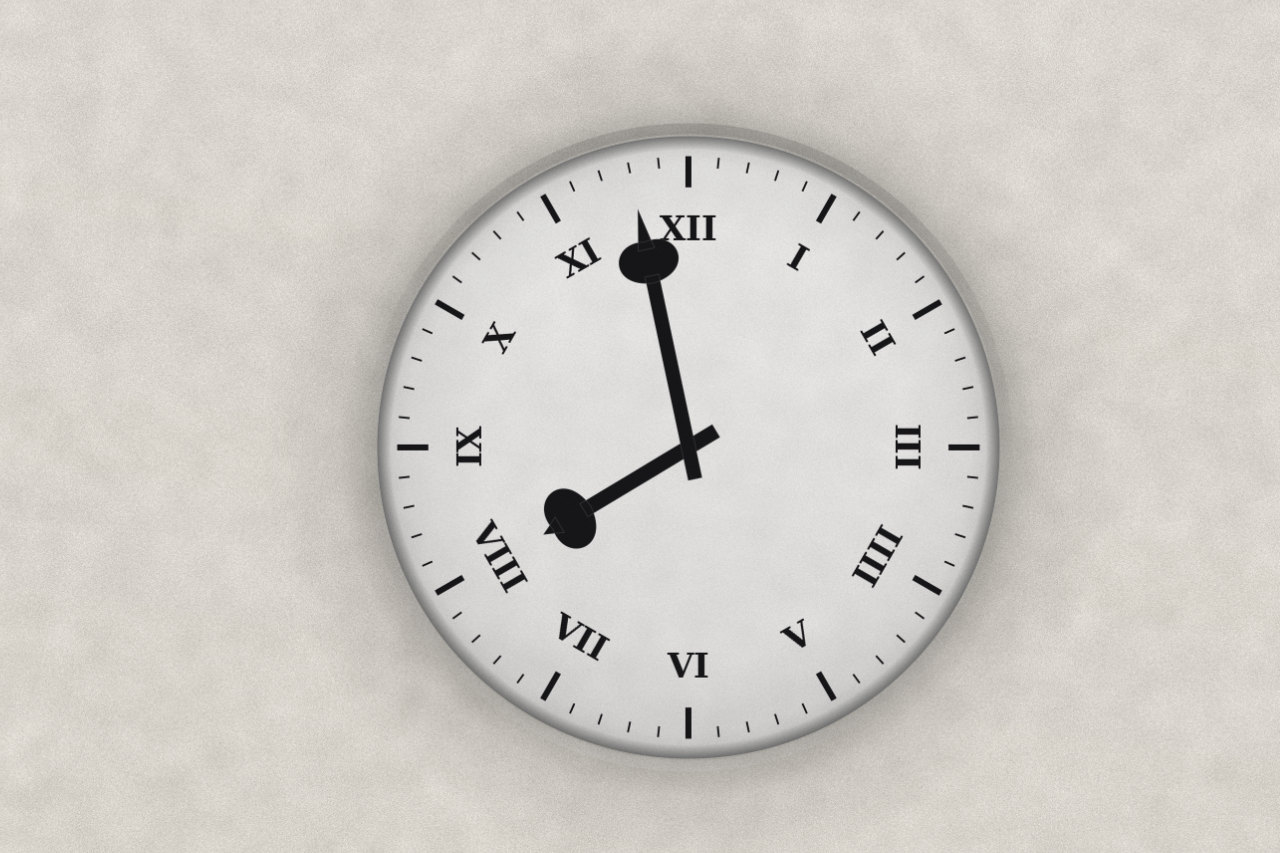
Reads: 7:58
